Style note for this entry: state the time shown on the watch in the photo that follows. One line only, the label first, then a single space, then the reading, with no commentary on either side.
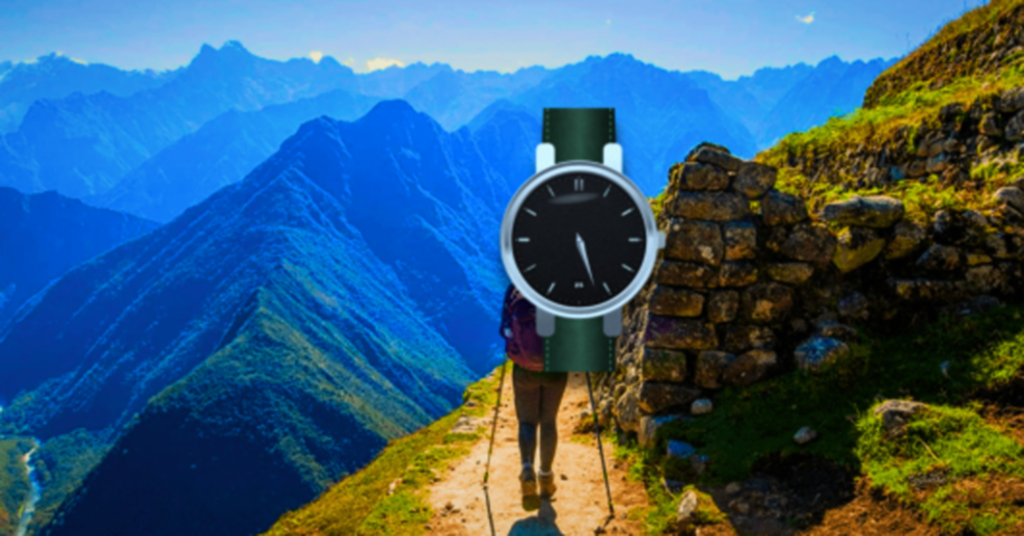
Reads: 5:27
